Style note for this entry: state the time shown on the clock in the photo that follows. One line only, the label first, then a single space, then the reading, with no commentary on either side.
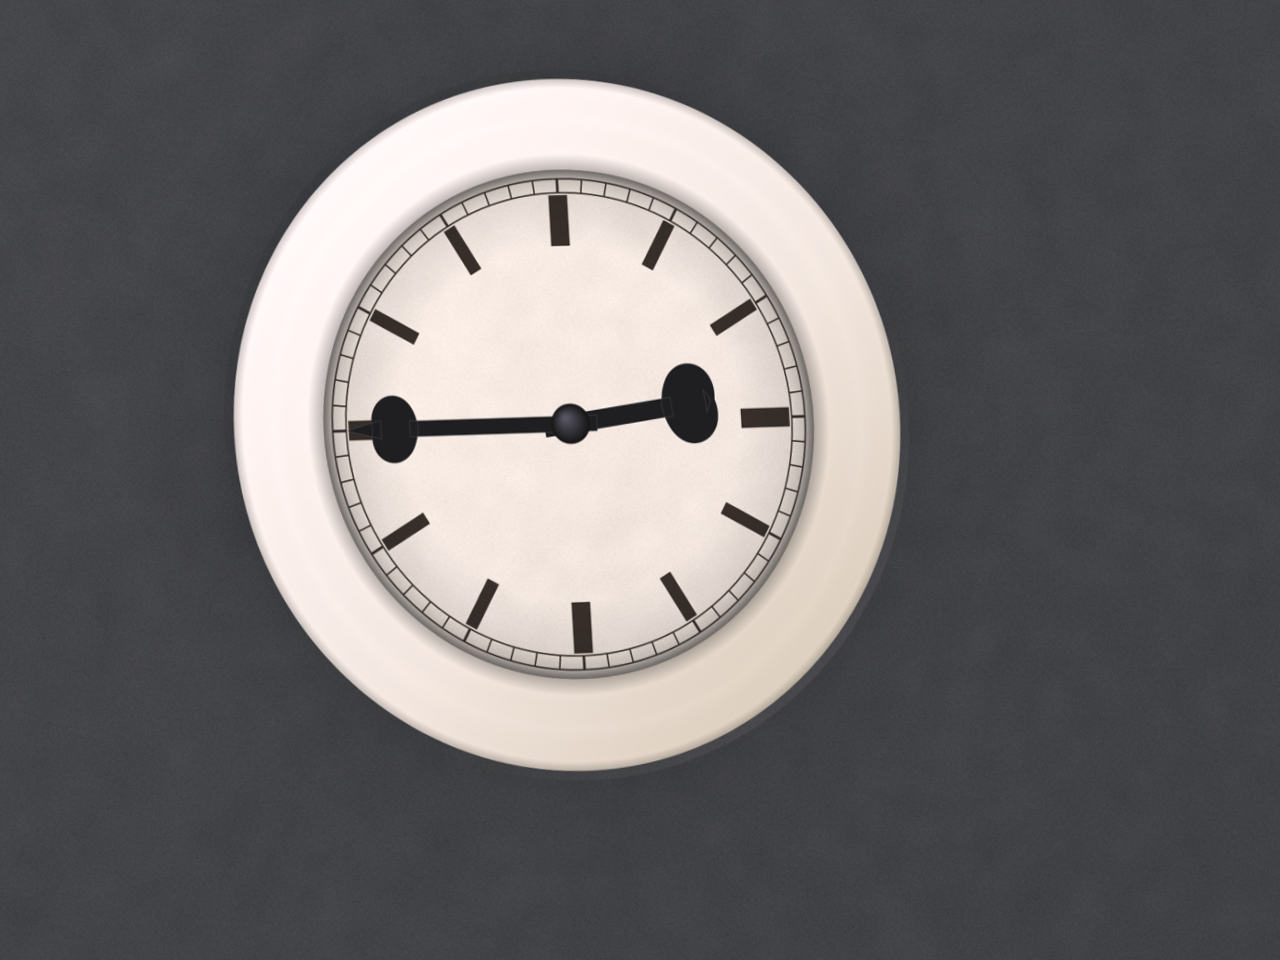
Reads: 2:45
